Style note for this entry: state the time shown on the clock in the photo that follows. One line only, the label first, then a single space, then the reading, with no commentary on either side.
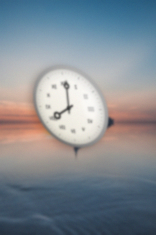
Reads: 8:01
